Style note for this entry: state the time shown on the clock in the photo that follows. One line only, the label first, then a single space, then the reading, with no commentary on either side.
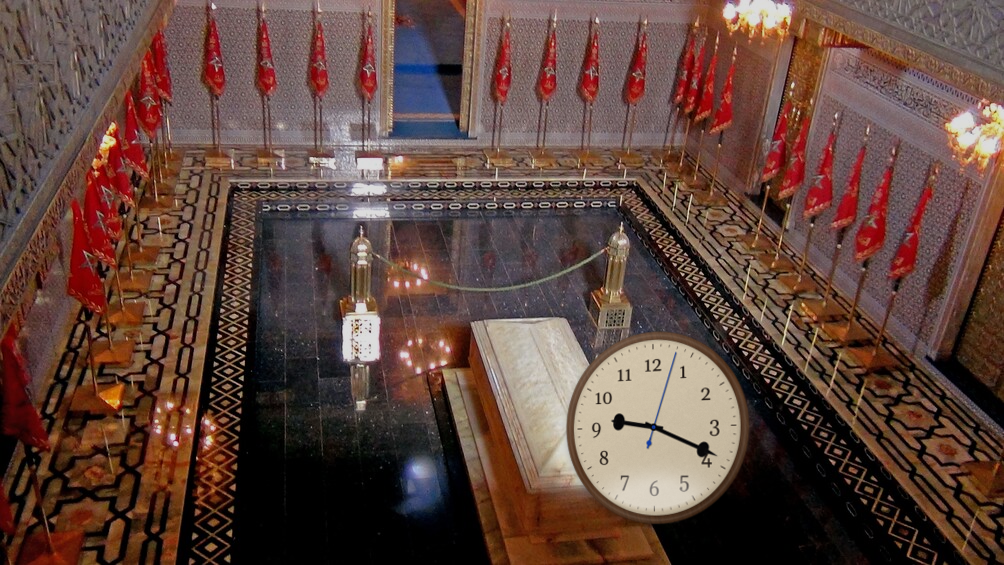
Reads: 9:19:03
